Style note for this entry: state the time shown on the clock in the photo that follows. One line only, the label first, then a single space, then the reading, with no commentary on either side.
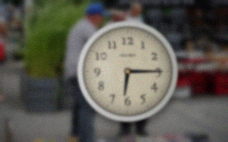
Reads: 6:15
